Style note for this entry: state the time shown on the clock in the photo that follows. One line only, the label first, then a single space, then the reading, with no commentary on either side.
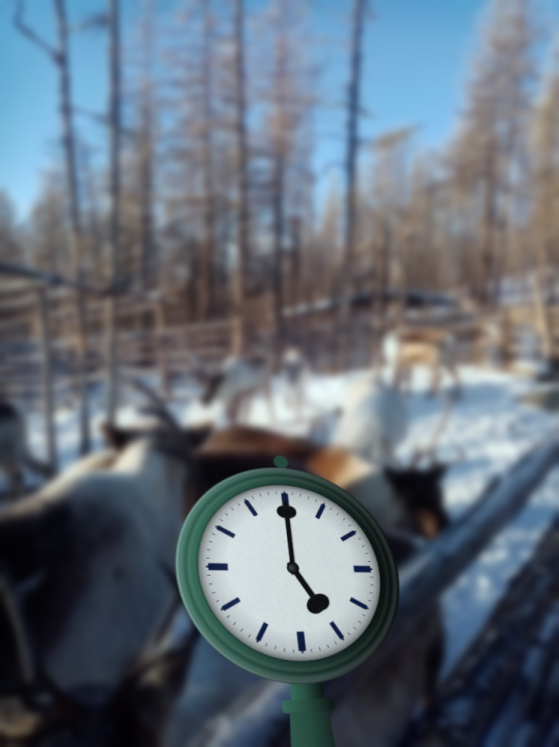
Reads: 5:00
